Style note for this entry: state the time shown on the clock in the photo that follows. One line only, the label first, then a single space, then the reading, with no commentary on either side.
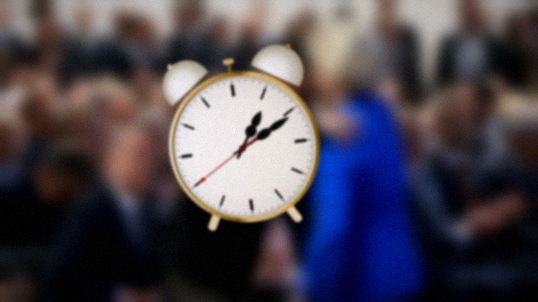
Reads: 1:10:40
